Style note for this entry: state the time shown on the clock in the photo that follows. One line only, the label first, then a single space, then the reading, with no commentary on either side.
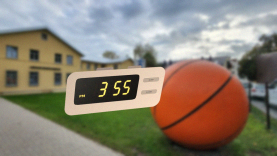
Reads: 3:55
